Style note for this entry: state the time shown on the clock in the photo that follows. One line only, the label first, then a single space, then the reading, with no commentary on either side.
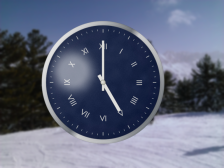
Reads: 5:00
